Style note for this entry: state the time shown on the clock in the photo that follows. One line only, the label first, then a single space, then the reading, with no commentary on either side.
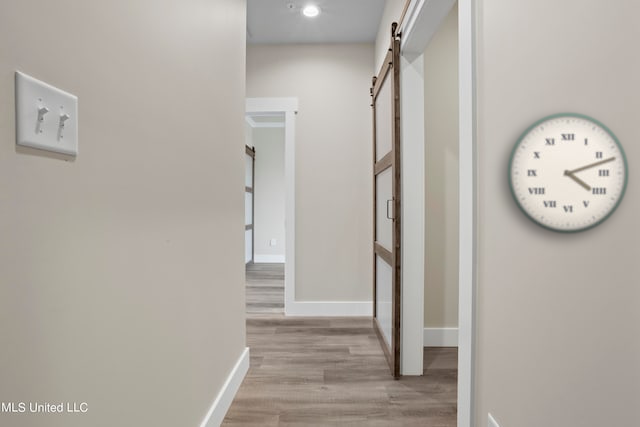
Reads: 4:12
